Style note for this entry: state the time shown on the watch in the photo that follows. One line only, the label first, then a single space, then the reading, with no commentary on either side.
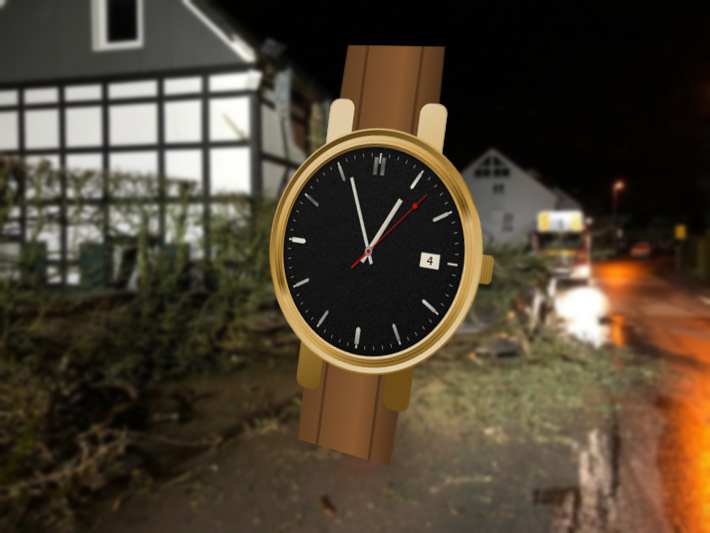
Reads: 12:56:07
